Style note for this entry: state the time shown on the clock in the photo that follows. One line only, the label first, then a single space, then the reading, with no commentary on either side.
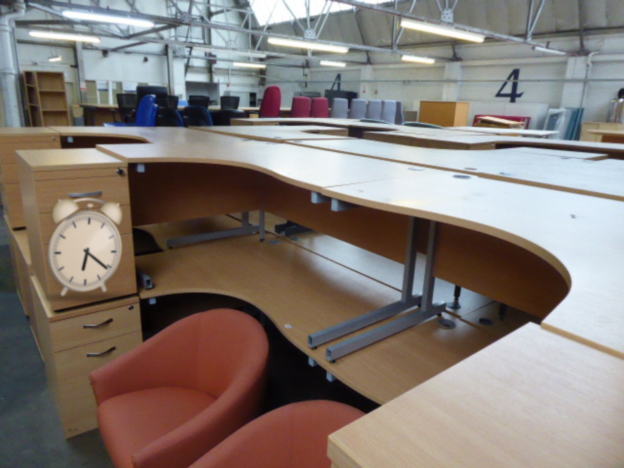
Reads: 6:21
